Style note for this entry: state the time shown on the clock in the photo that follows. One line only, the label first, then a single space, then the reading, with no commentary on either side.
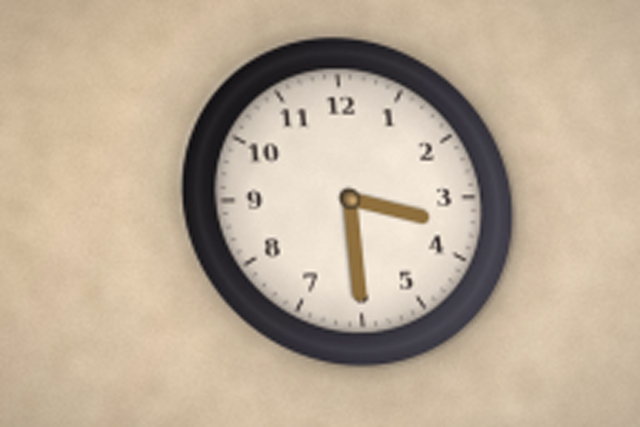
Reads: 3:30
